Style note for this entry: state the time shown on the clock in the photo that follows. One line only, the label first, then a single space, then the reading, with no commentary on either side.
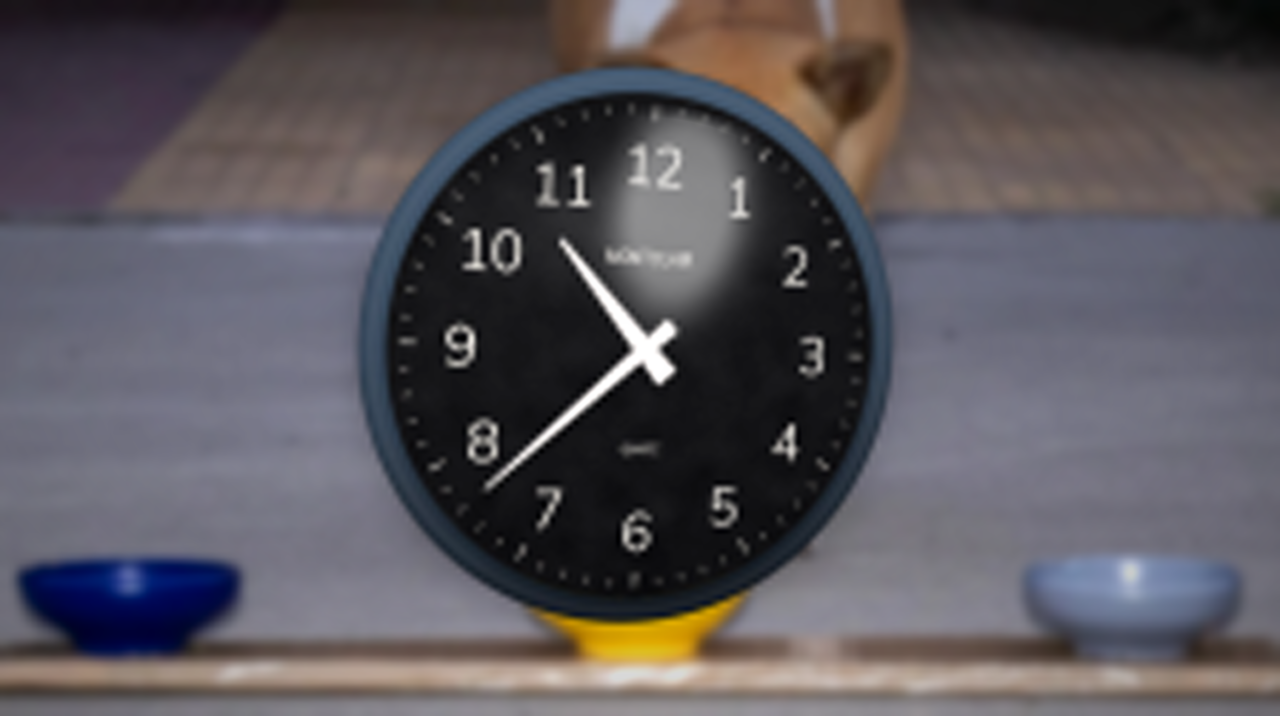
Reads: 10:38
